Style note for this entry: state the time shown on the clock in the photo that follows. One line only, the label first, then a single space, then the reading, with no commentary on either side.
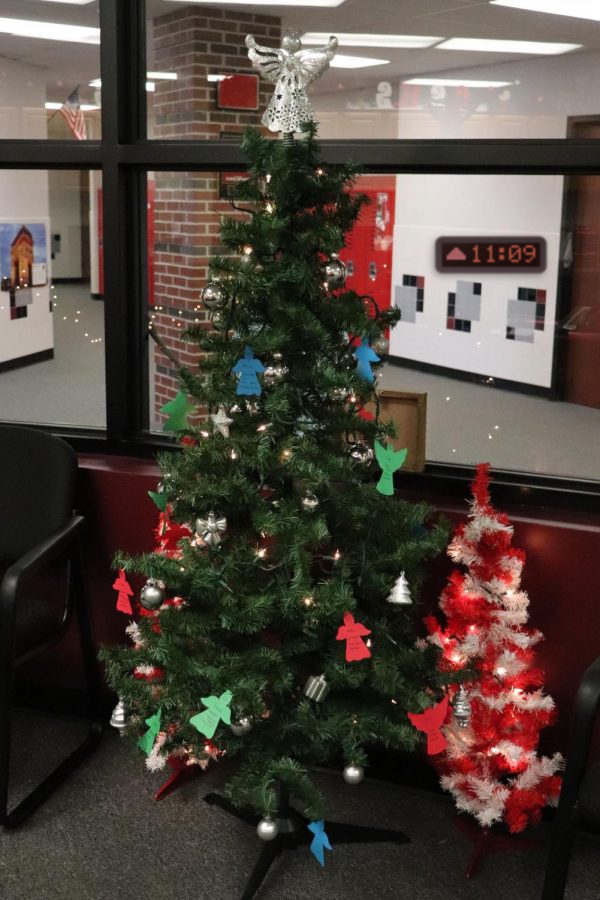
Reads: 11:09
